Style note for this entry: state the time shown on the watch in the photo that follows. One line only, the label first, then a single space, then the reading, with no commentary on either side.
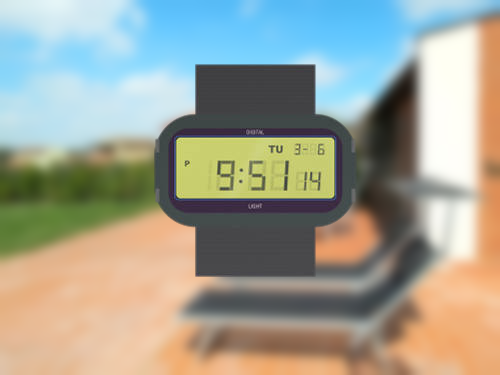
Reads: 9:51:14
